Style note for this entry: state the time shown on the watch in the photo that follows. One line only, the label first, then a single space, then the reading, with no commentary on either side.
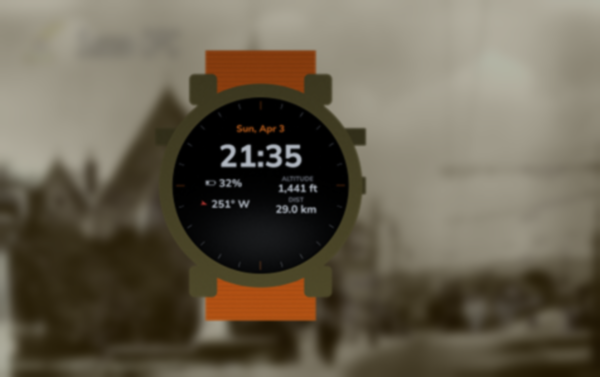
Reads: 21:35
